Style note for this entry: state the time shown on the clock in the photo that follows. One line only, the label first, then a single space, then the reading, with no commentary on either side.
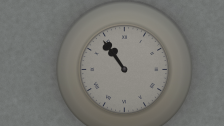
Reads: 10:54
